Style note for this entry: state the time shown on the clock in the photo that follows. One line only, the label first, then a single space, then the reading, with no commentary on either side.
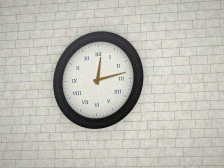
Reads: 12:13
